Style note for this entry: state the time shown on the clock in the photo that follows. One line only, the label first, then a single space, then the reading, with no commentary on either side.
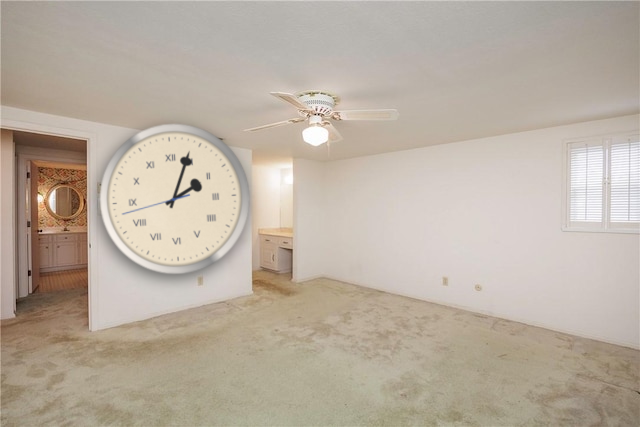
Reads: 2:03:43
